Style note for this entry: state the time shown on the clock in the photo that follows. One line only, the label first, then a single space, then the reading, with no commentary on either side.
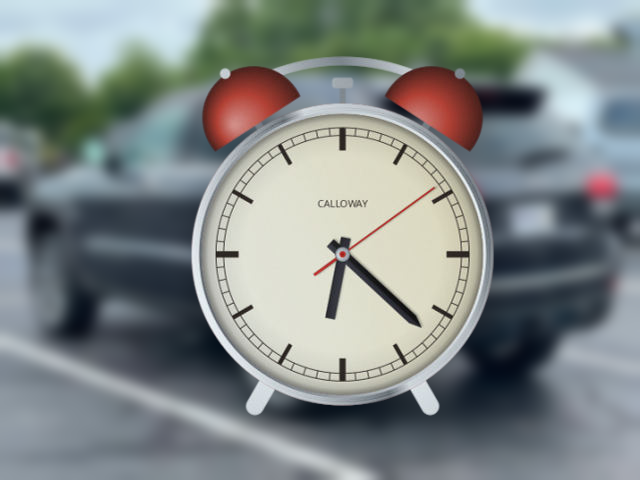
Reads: 6:22:09
